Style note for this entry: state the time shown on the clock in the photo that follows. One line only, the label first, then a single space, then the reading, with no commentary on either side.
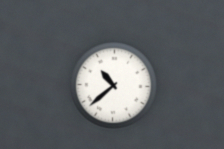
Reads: 10:38
